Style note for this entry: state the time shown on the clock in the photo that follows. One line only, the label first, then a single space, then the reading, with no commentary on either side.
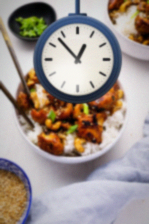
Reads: 12:53
